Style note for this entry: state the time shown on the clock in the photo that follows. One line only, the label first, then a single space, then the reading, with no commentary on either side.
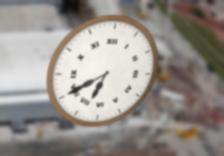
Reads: 6:40
